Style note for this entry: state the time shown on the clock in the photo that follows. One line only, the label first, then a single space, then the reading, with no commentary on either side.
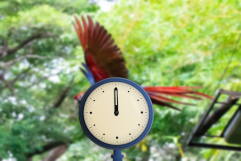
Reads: 12:00
